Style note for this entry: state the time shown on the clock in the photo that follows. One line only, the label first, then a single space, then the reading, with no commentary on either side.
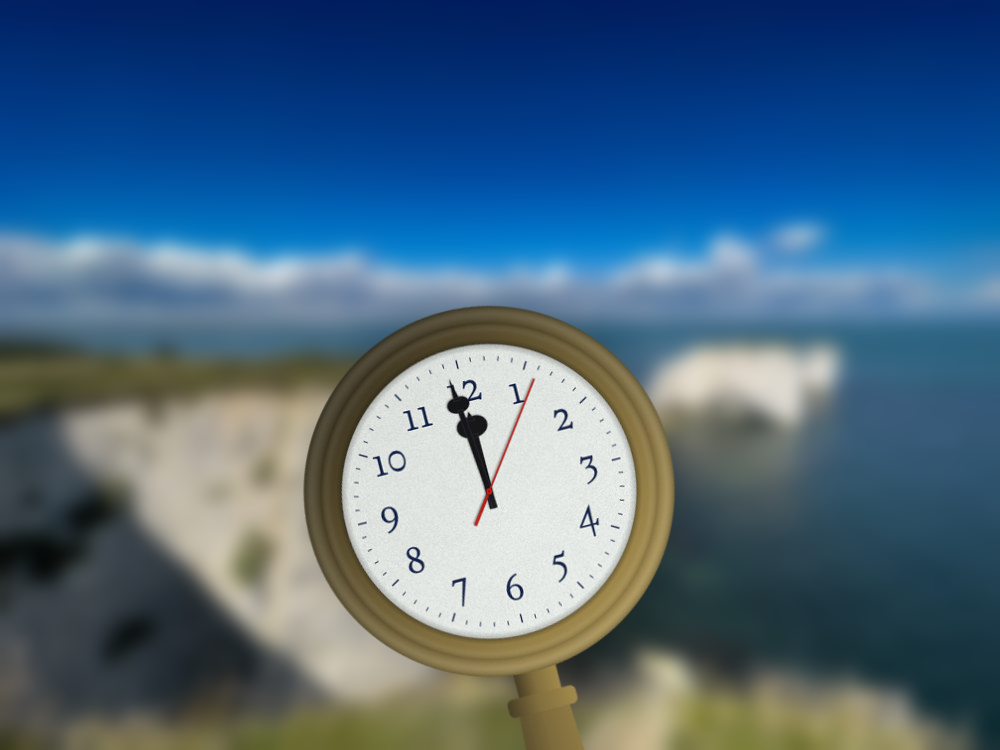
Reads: 11:59:06
